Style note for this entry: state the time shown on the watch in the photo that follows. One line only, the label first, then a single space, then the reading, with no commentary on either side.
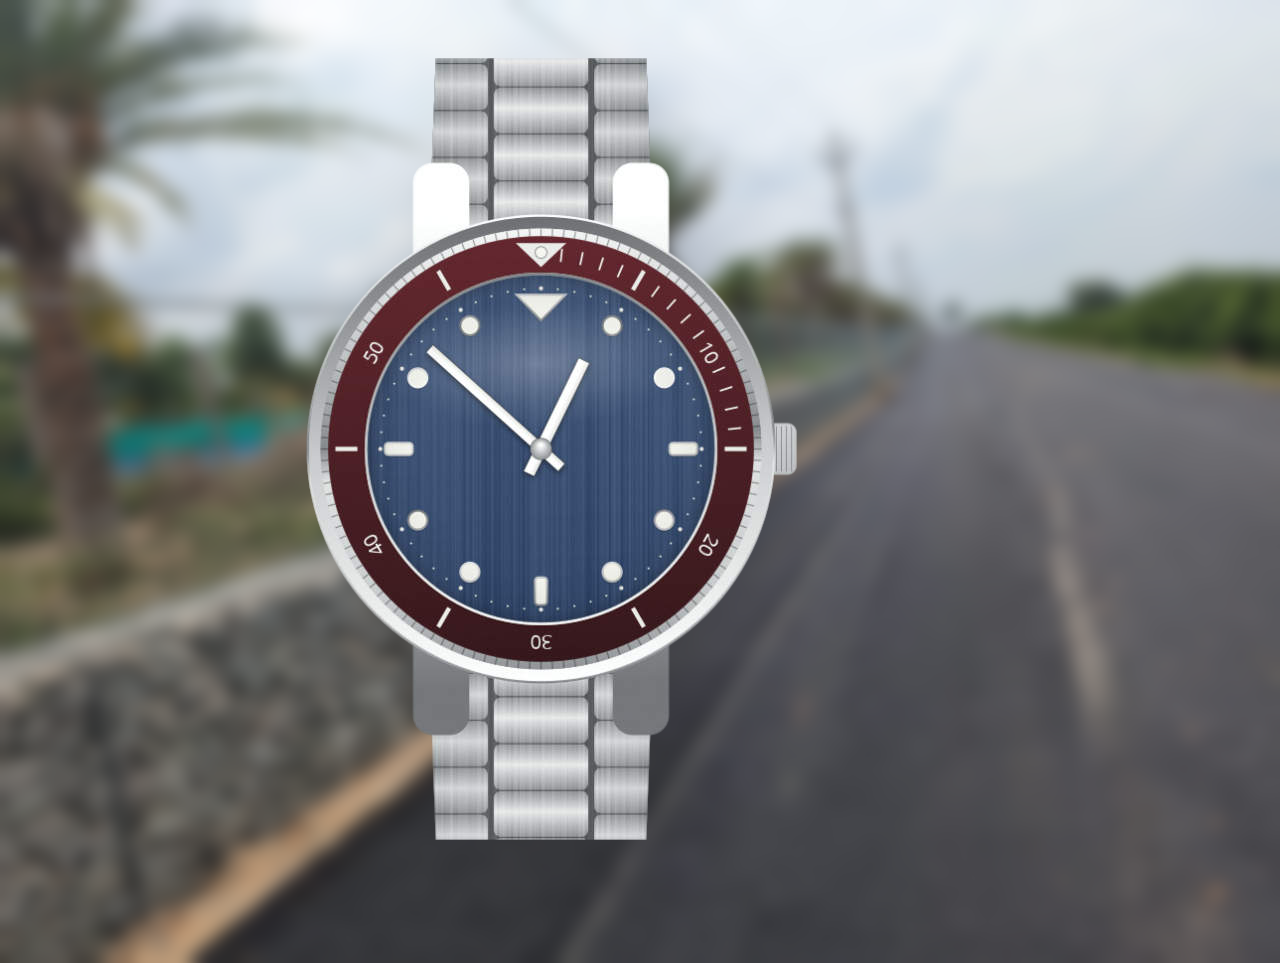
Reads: 12:52
